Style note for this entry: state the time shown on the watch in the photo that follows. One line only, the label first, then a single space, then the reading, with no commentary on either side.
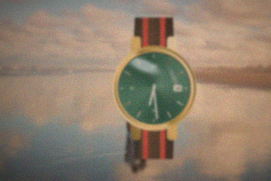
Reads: 6:29
